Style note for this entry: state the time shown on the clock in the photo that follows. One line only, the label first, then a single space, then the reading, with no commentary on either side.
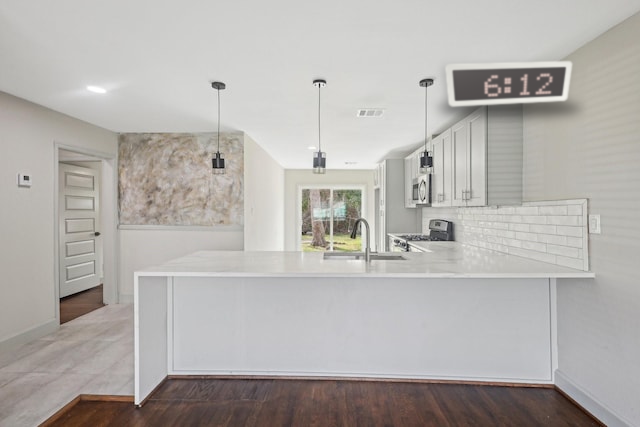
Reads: 6:12
